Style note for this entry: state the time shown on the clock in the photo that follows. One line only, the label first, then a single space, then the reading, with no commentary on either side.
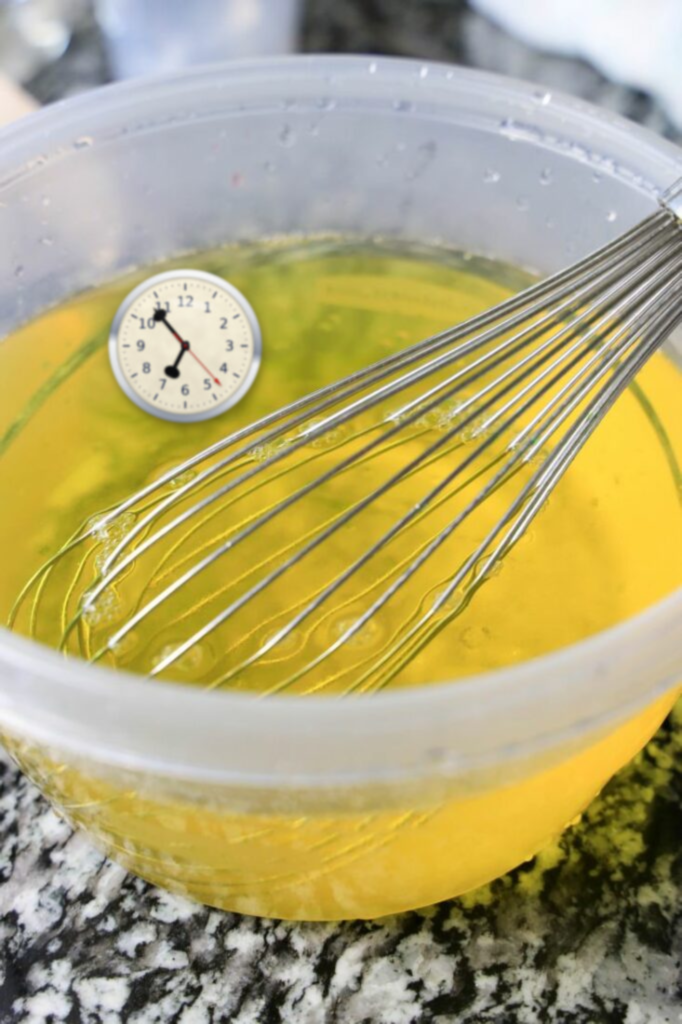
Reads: 6:53:23
